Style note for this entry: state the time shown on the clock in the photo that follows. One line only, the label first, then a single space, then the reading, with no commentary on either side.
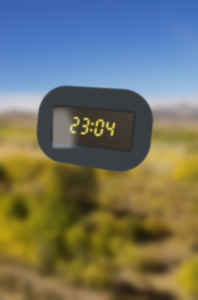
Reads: 23:04
